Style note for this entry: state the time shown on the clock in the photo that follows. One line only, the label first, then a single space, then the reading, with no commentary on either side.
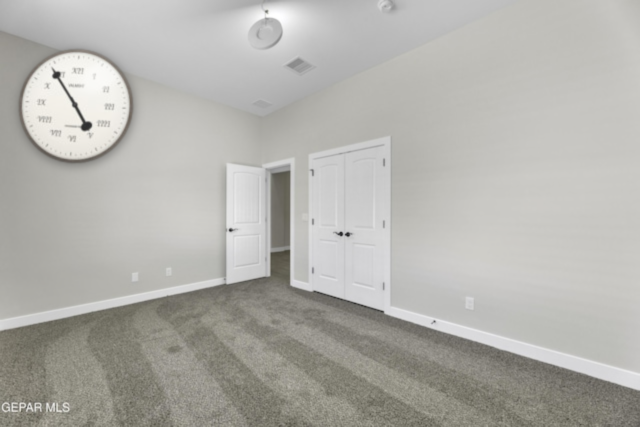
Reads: 4:54
